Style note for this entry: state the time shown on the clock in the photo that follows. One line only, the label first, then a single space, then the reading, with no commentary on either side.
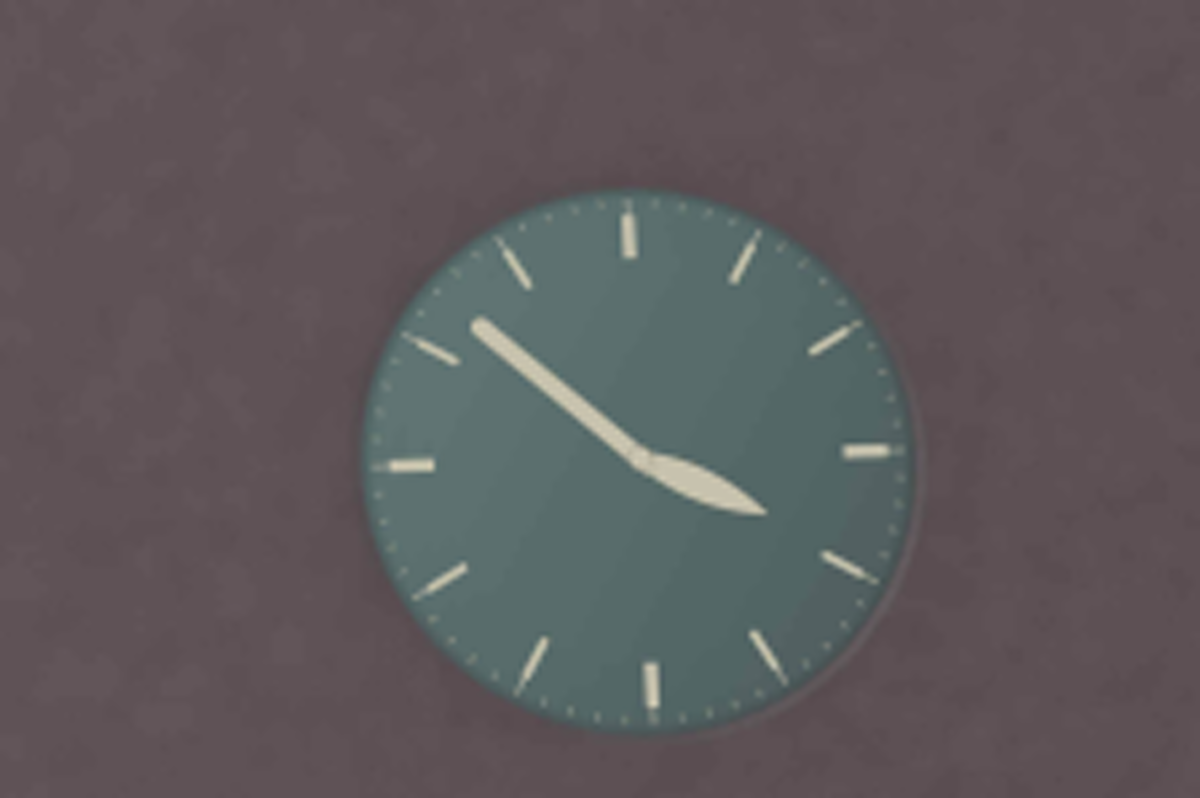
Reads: 3:52
